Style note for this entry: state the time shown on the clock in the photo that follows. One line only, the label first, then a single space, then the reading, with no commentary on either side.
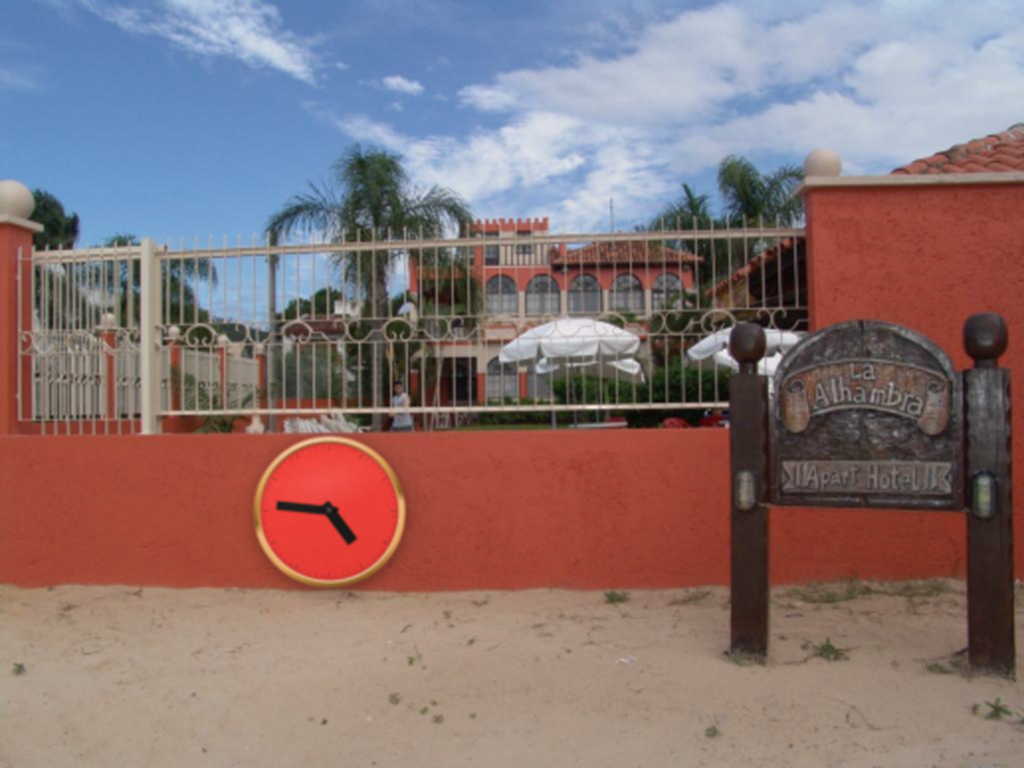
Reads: 4:46
